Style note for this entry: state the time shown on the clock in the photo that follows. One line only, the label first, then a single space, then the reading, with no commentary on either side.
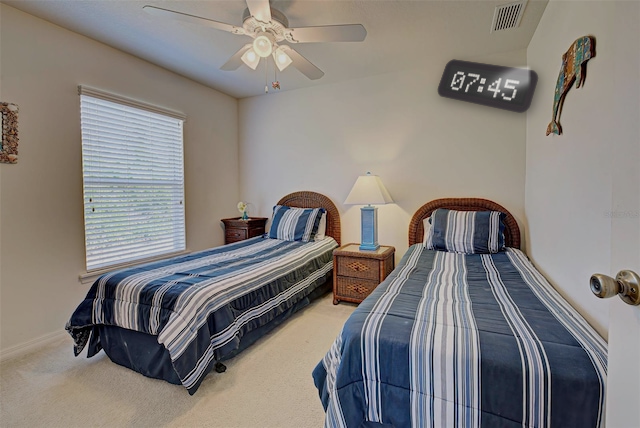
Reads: 7:45
